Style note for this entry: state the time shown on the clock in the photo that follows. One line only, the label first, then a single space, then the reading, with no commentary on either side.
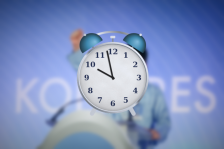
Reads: 9:58
